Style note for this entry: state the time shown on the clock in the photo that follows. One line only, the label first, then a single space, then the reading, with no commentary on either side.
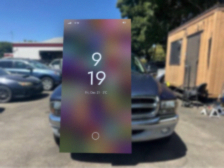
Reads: 9:19
